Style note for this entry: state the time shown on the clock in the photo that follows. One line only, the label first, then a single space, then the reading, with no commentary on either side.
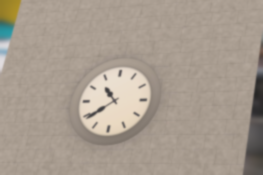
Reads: 10:39
